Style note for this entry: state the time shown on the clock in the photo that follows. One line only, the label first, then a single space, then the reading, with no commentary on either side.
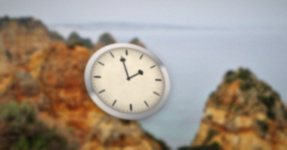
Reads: 1:58
